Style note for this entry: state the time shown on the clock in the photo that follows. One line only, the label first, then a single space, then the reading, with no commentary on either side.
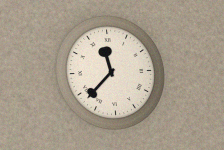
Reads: 11:38
